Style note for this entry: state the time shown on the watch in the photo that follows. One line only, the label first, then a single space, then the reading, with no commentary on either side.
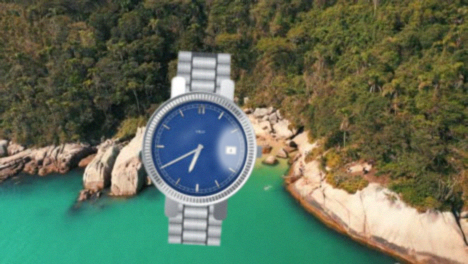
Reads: 6:40
